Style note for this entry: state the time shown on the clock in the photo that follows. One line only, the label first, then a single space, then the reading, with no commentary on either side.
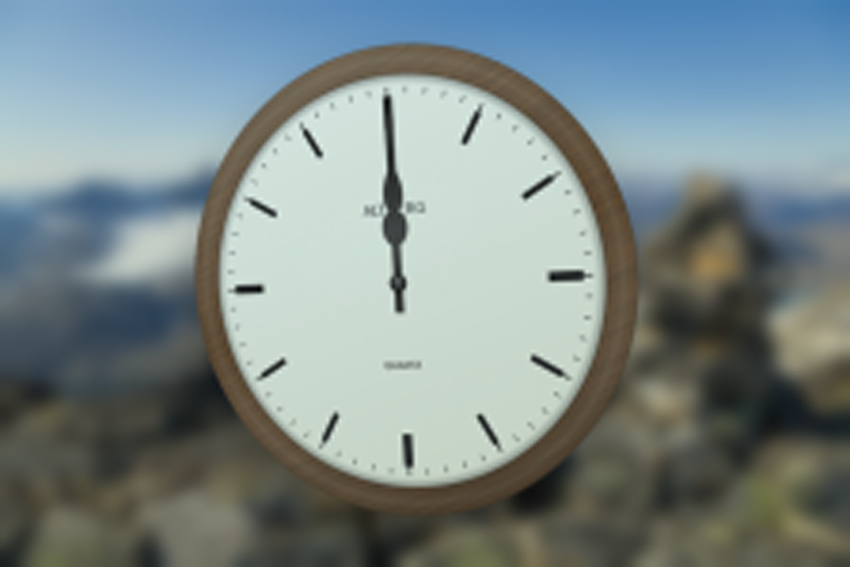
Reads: 12:00
